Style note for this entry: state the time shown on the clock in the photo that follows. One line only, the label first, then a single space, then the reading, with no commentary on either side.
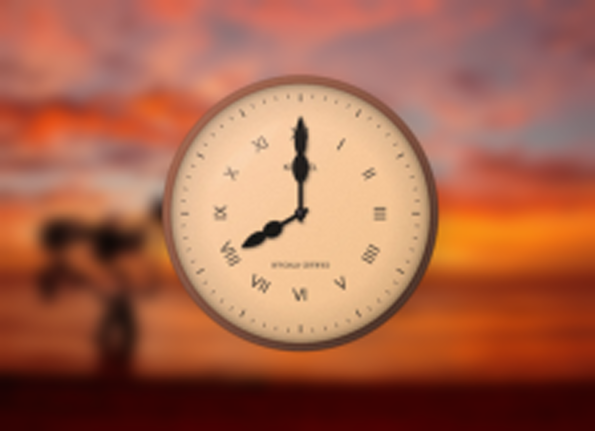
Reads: 8:00
